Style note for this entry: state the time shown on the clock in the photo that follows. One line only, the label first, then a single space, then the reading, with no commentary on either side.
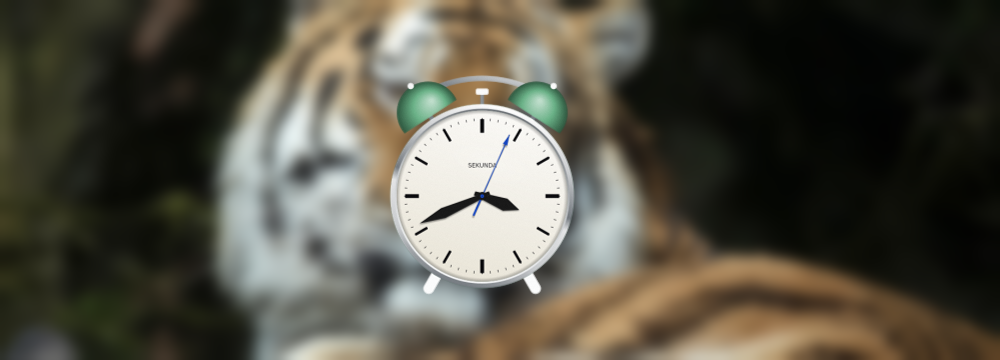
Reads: 3:41:04
